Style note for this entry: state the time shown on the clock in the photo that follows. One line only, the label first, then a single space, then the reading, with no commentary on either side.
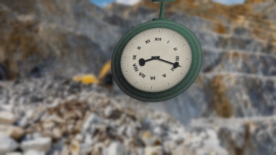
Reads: 8:18
